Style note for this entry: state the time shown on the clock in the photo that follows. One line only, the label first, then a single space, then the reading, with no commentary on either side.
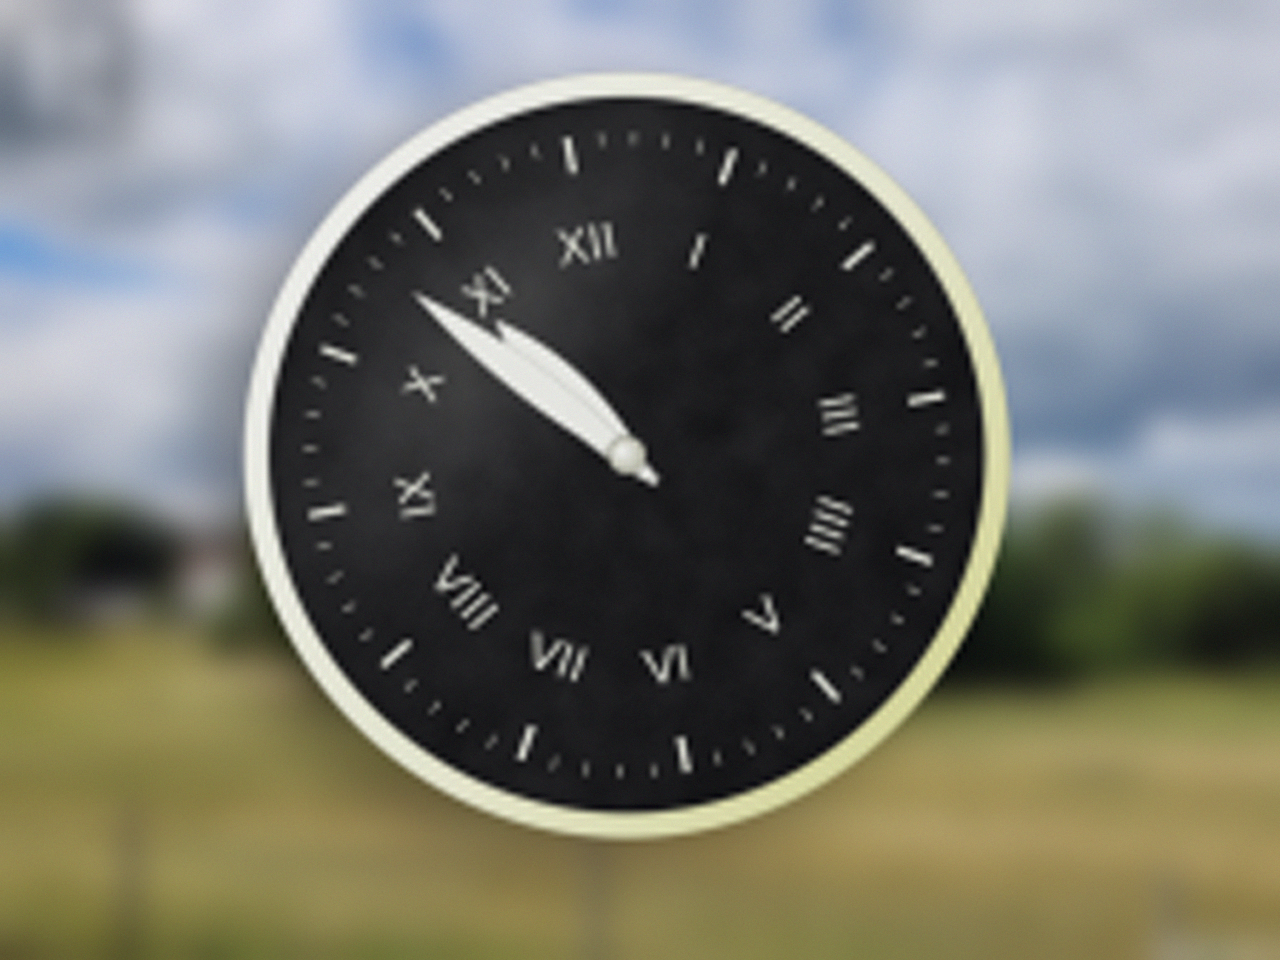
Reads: 10:53
